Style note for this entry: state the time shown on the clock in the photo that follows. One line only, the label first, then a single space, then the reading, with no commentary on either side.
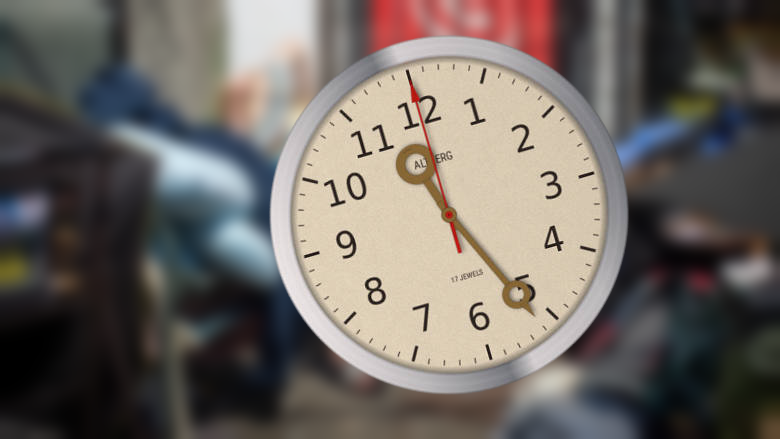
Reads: 11:26:00
